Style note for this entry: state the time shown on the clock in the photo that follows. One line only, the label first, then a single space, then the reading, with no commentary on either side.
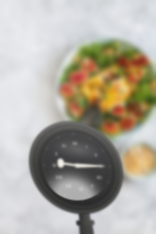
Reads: 9:15
